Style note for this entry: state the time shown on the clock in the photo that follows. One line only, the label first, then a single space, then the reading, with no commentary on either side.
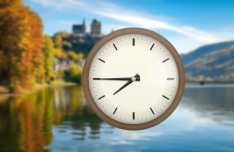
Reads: 7:45
